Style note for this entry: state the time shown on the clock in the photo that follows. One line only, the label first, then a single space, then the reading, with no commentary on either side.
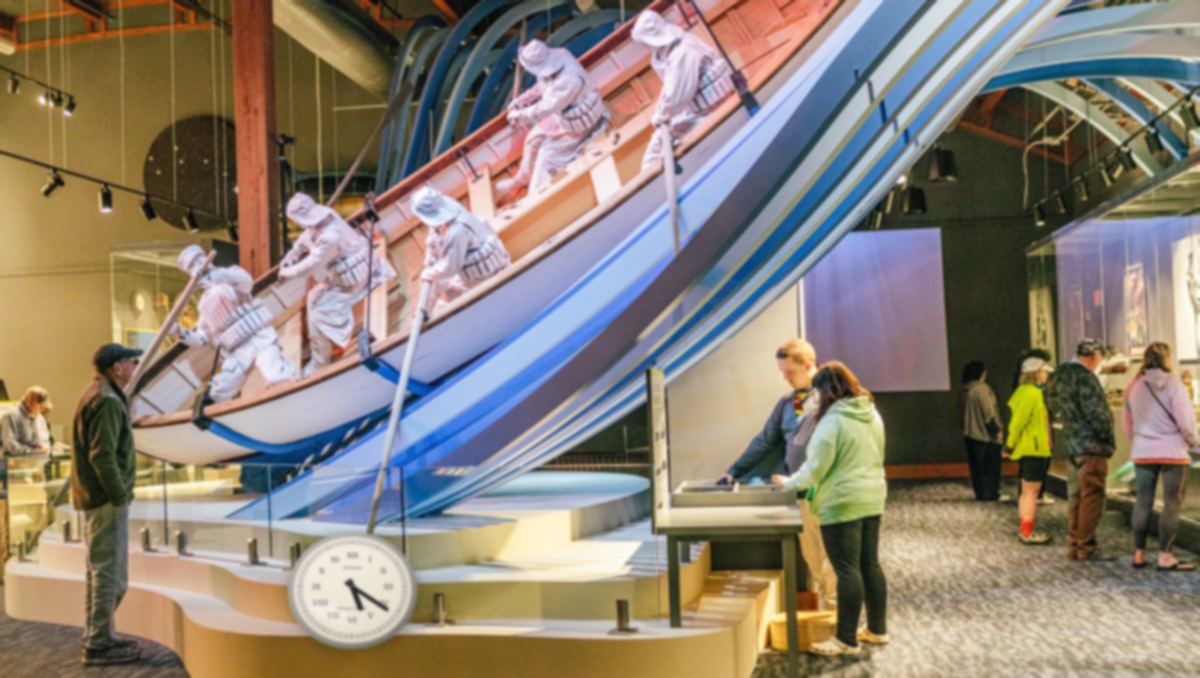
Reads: 5:21
